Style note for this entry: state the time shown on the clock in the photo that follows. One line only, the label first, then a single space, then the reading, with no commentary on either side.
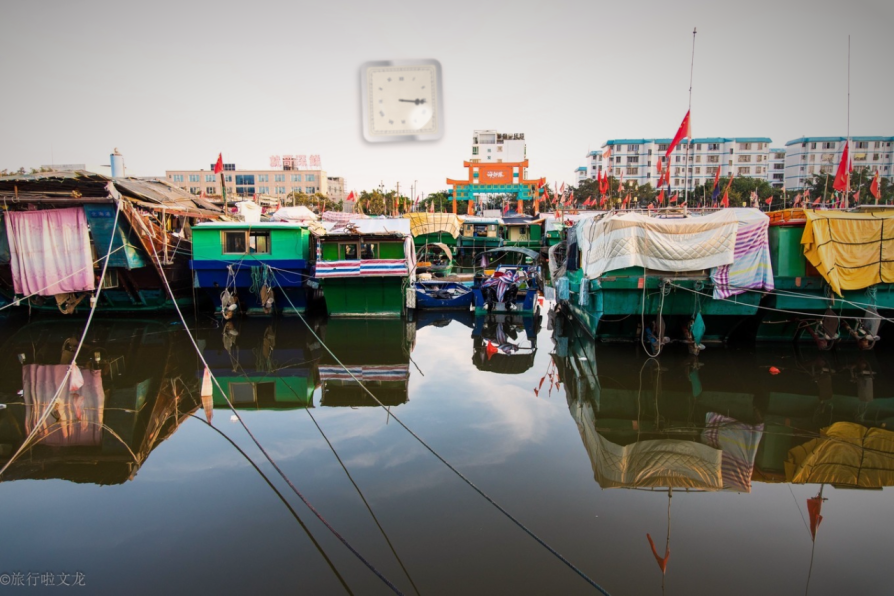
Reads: 3:16
